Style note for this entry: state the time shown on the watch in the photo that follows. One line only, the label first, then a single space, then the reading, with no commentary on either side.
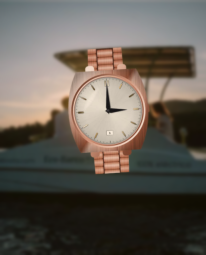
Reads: 3:00
